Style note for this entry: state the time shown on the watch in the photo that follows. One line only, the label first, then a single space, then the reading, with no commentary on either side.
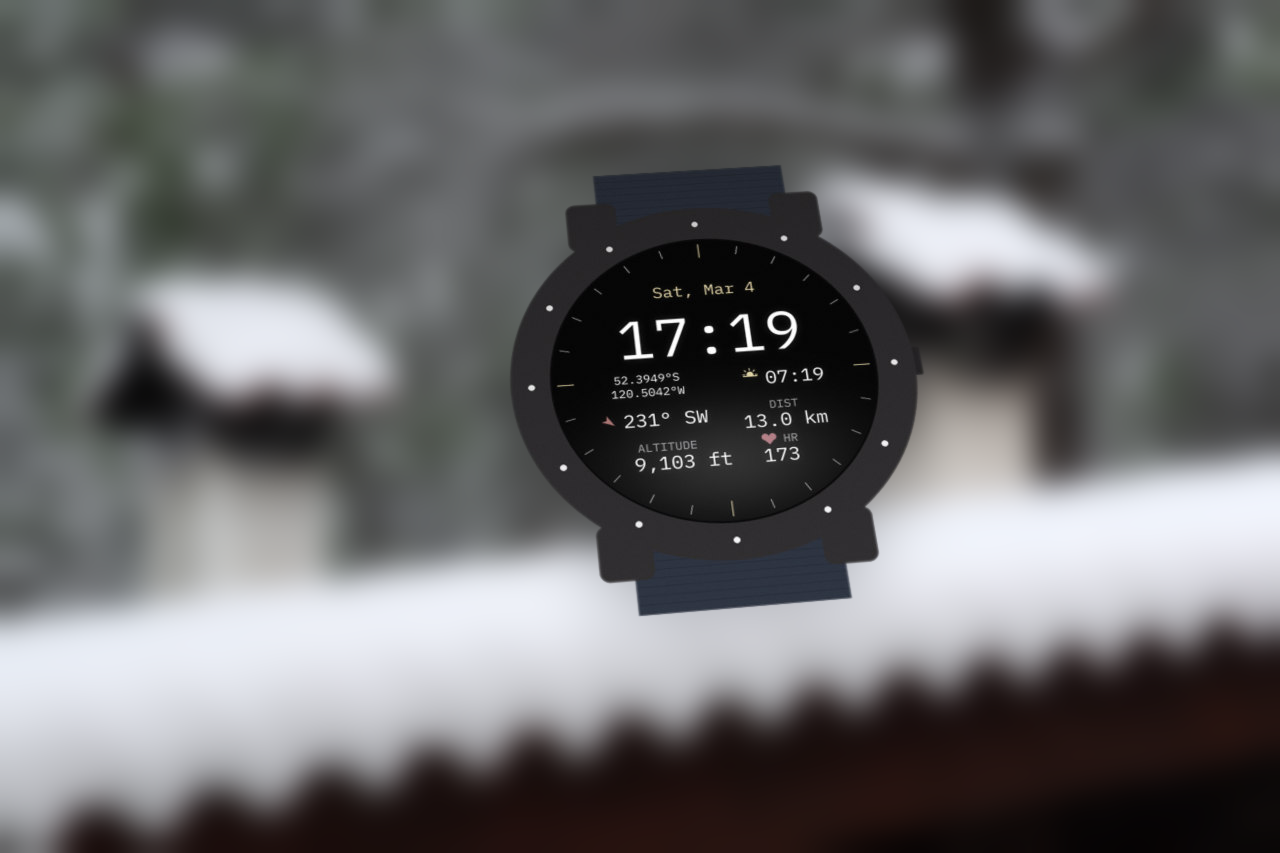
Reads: 17:19
